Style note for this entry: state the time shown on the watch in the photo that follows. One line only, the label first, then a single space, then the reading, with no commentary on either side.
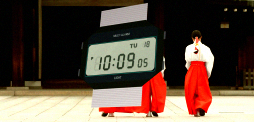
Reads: 10:09:05
